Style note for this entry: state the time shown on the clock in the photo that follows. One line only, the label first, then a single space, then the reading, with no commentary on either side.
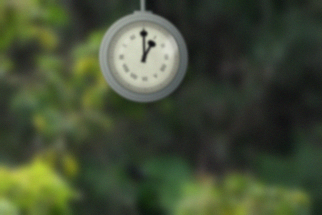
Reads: 1:00
